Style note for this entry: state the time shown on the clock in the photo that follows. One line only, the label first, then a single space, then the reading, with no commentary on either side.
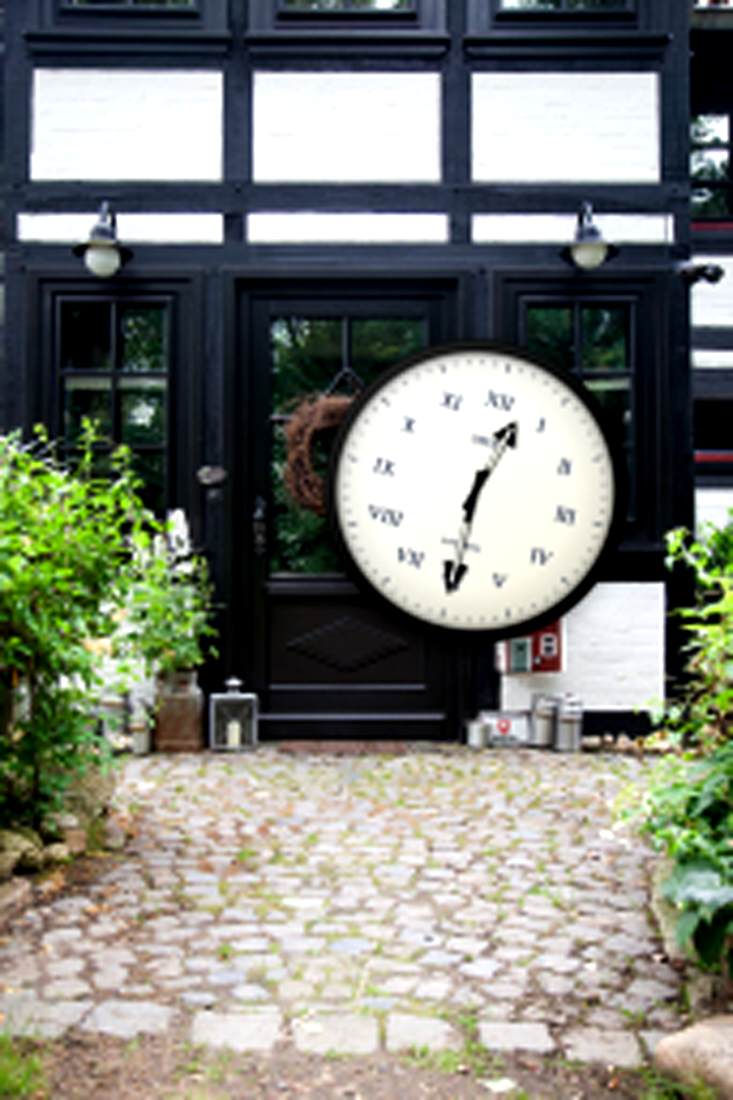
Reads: 12:30
